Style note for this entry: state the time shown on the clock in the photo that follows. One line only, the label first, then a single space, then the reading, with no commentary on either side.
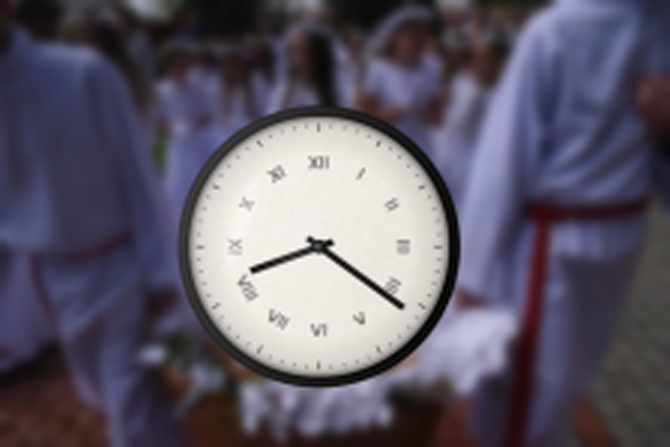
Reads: 8:21
